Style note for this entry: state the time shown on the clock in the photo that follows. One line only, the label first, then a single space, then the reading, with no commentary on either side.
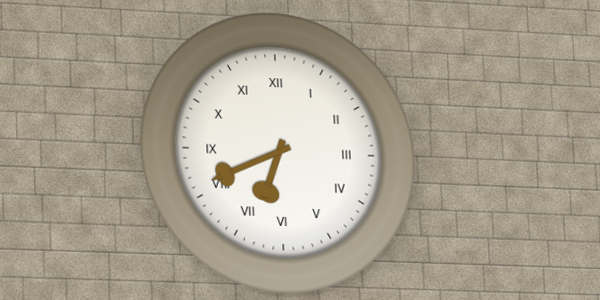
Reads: 6:41
